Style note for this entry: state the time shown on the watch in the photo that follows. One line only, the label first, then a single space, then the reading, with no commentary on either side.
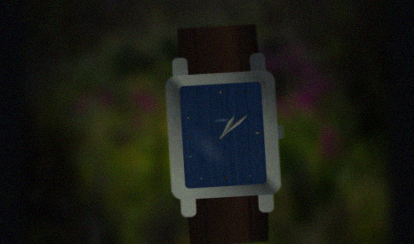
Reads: 1:09
